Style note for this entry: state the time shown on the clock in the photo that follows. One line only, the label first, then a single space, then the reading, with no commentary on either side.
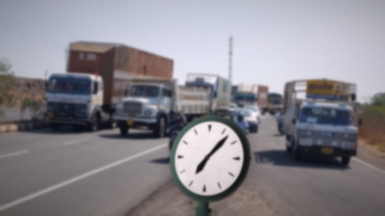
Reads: 7:07
